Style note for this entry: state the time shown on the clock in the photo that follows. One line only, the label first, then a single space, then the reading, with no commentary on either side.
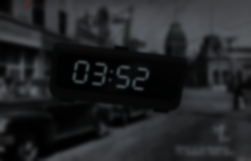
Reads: 3:52
